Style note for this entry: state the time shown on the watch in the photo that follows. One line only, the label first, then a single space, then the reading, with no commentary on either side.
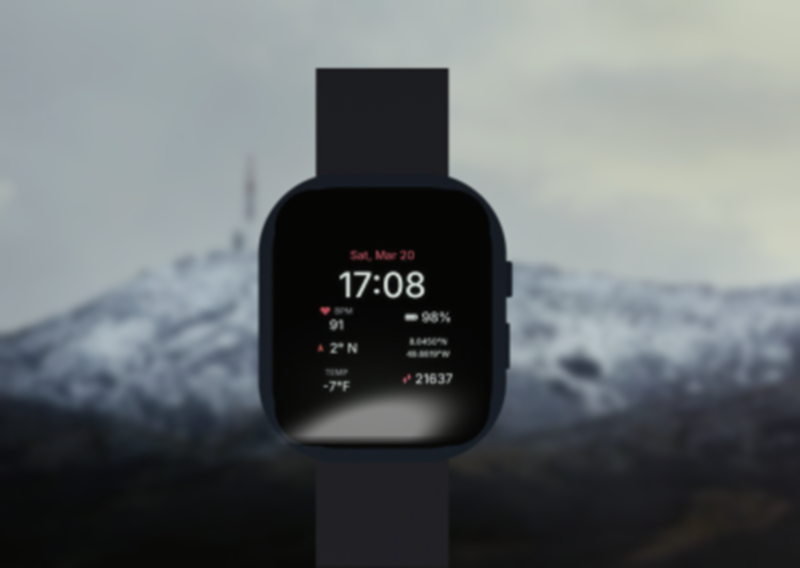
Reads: 17:08
